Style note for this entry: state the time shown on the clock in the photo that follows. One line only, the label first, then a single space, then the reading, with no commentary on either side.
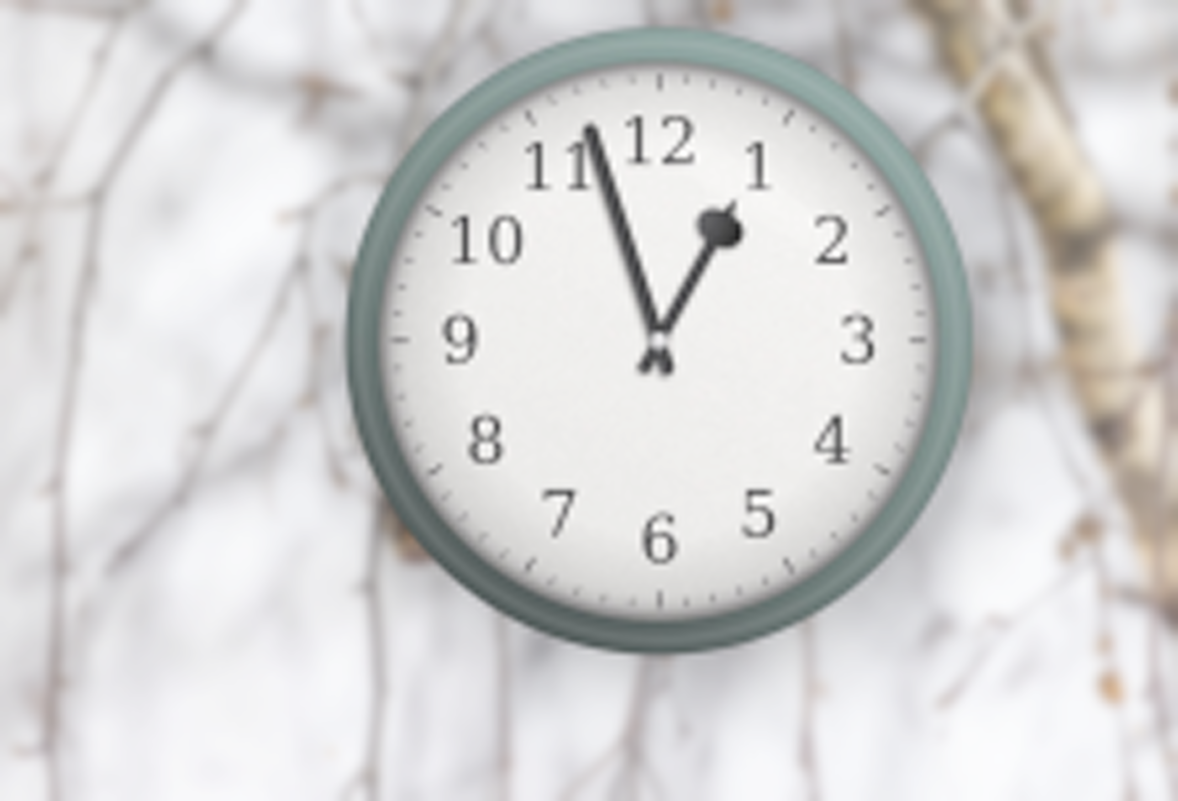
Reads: 12:57
